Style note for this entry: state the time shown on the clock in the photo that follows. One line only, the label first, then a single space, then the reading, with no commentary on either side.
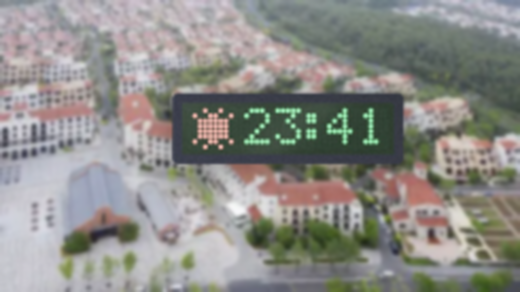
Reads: 23:41
